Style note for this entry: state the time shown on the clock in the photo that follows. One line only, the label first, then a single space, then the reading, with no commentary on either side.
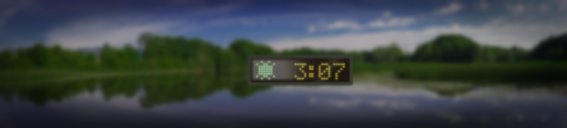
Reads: 3:07
